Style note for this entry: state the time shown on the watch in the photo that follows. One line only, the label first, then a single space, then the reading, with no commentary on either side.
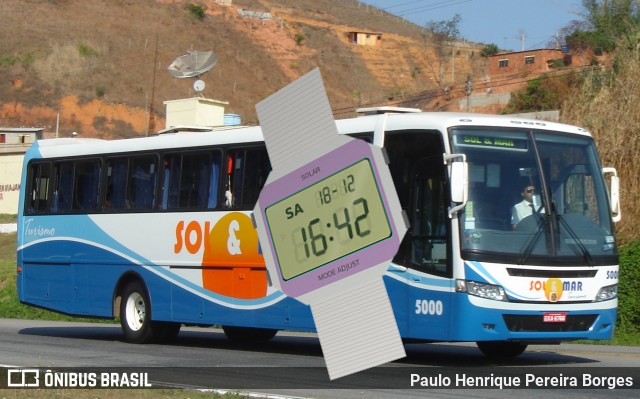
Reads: 16:42
